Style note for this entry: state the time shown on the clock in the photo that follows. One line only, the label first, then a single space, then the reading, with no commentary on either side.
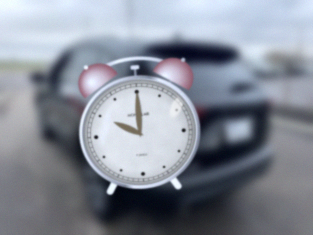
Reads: 10:00
